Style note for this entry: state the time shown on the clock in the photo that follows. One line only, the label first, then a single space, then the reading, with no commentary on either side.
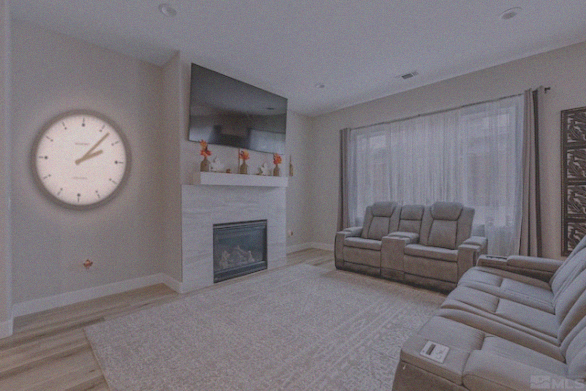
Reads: 2:07
